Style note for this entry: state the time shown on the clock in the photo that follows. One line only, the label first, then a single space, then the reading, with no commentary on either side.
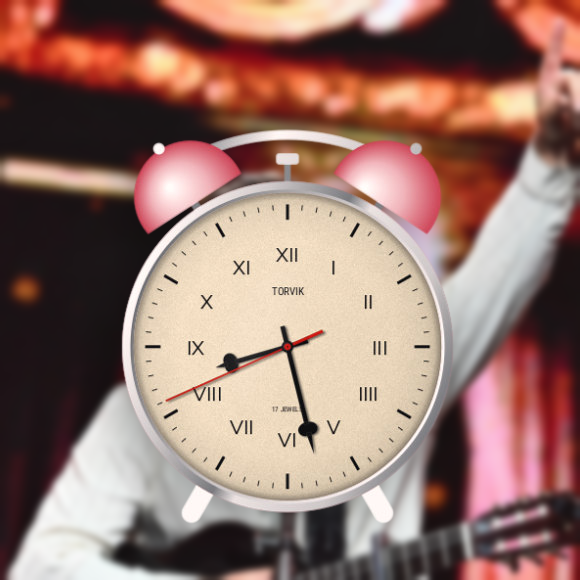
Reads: 8:27:41
